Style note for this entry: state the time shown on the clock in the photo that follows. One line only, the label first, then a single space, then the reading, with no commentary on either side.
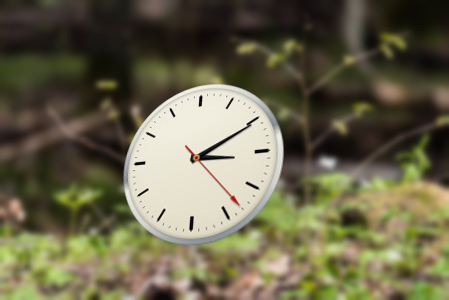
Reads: 3:10:23
